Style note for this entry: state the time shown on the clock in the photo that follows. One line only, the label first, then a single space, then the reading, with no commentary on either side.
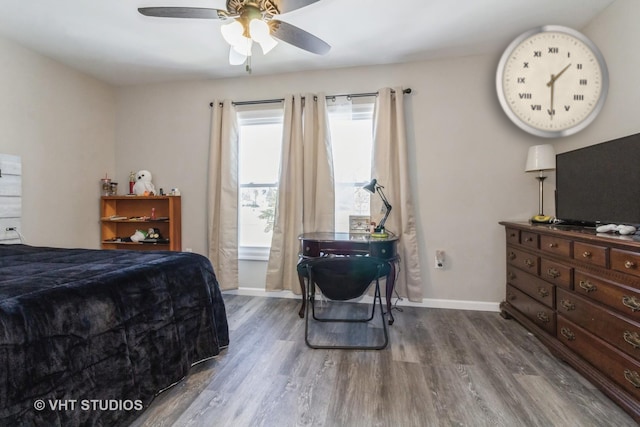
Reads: 1:30
